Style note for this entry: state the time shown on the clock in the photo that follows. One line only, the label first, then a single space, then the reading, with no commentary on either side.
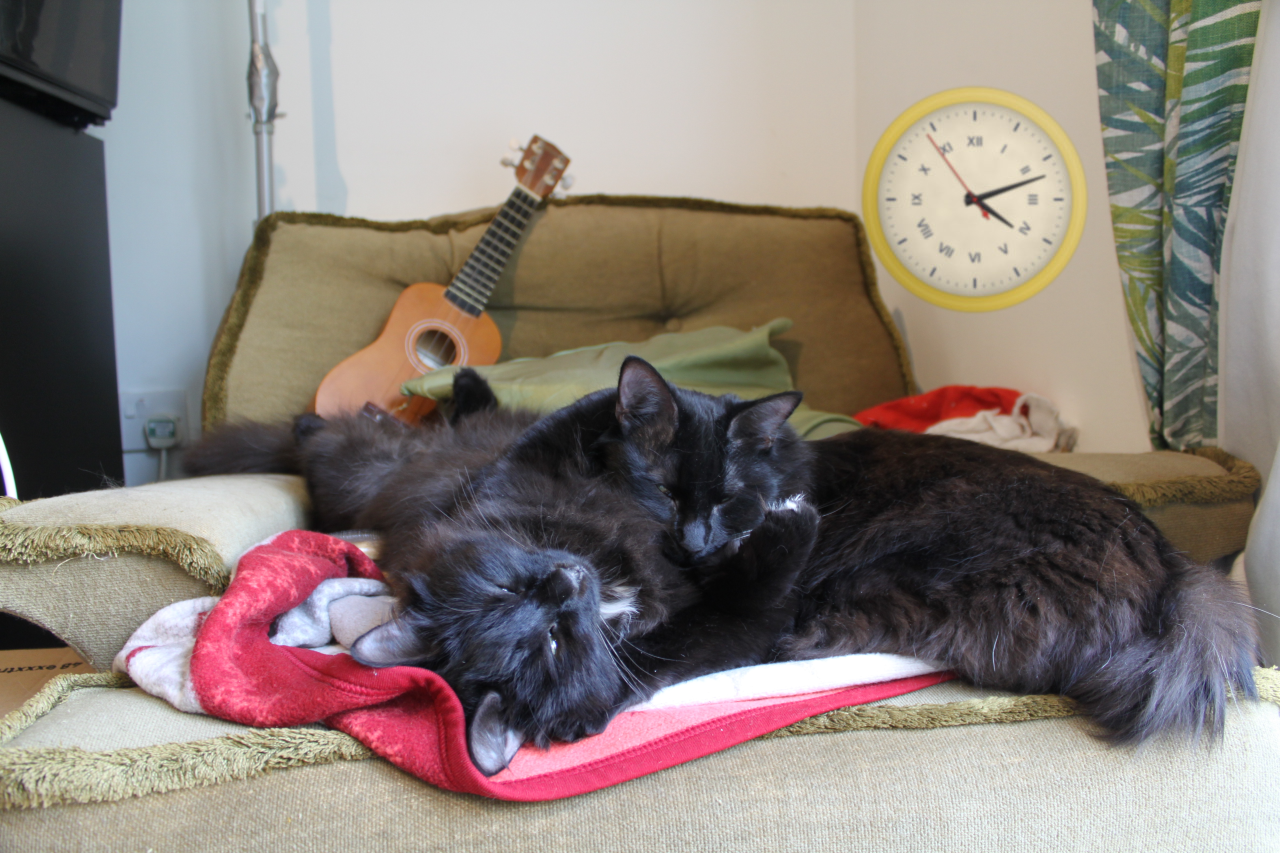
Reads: 4:11:54
